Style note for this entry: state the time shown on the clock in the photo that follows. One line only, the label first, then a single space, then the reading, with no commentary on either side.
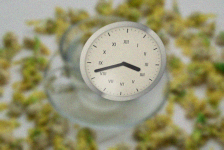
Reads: 3:42
